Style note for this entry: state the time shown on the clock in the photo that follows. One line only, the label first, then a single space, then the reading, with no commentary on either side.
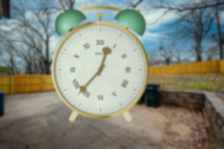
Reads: 12:37
